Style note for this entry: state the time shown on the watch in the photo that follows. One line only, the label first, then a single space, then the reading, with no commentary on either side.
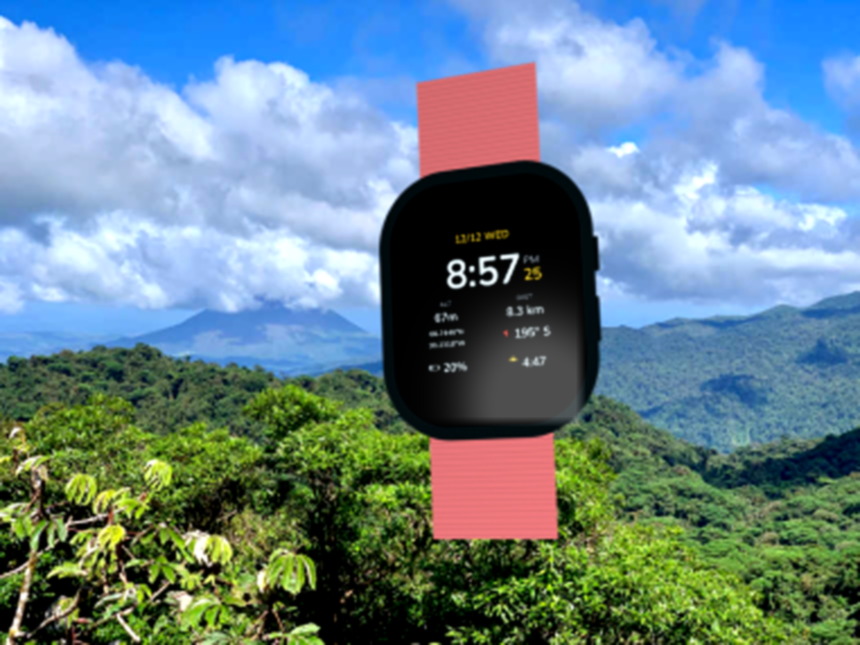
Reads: 8:57
